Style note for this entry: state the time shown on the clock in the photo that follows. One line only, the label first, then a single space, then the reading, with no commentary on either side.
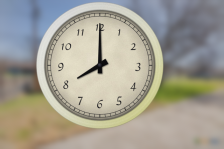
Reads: 8:00
